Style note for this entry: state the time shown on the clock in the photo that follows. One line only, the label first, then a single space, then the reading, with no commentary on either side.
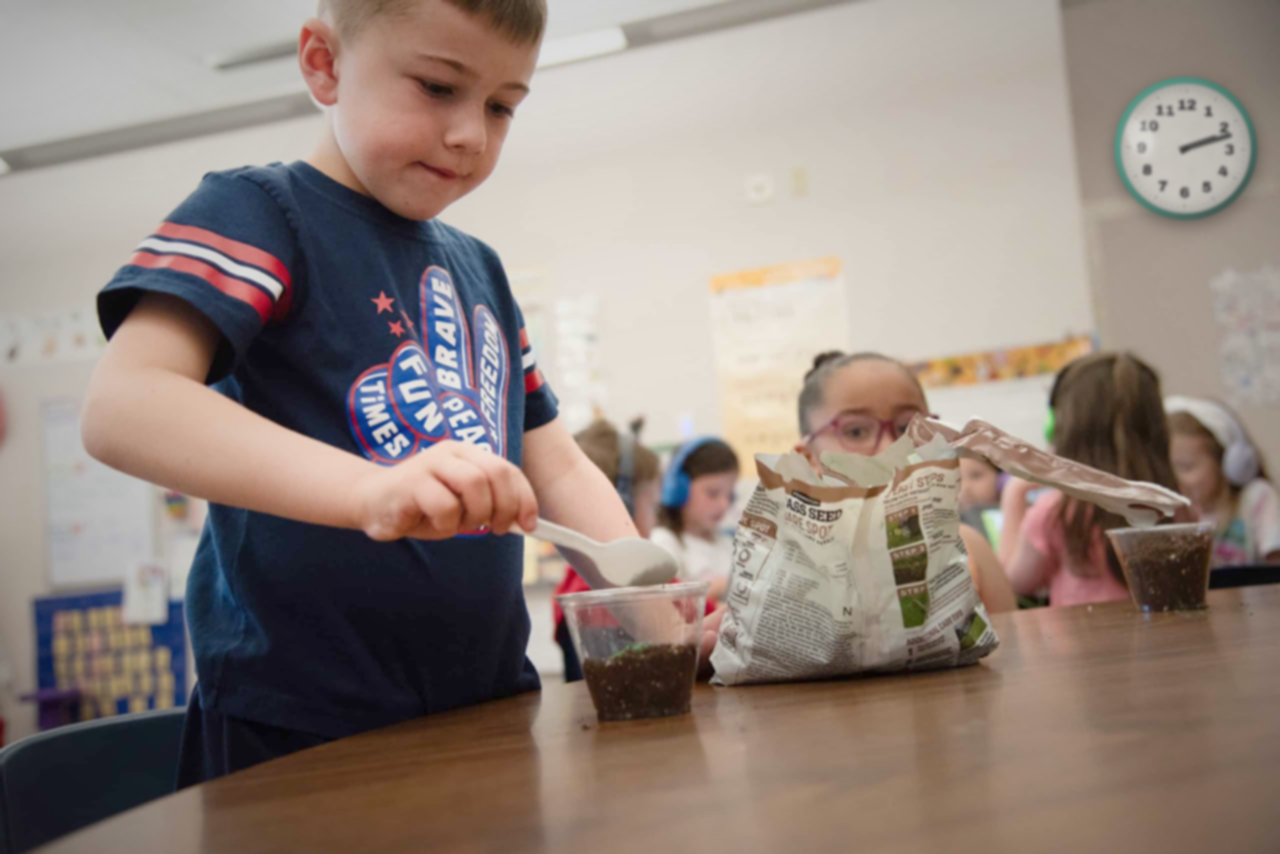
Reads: 2:12
